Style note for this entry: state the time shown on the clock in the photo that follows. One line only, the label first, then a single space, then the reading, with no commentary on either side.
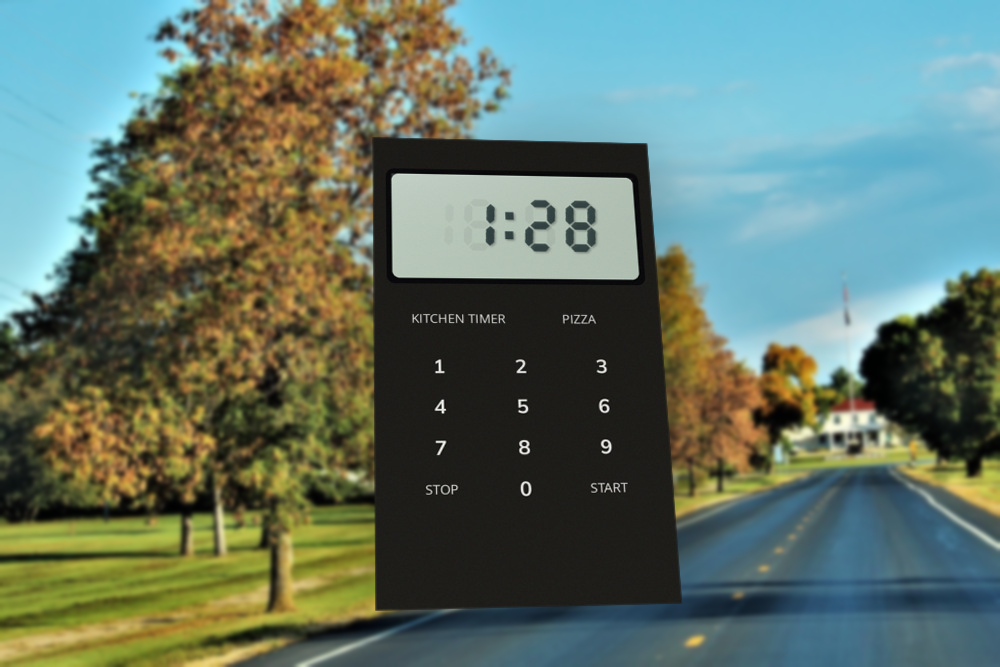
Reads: 1:28
